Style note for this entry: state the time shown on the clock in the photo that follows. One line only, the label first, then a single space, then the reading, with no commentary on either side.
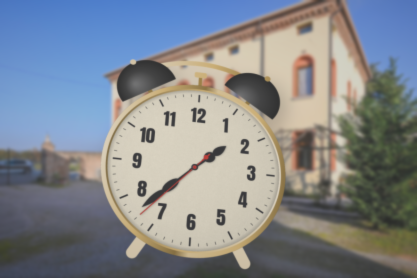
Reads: 1:37:37
